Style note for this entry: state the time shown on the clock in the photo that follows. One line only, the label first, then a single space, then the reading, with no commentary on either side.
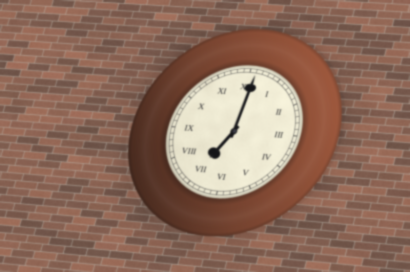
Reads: 7:01
